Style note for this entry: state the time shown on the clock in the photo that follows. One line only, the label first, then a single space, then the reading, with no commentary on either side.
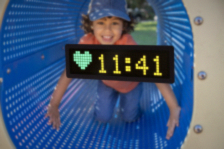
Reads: 11:41
